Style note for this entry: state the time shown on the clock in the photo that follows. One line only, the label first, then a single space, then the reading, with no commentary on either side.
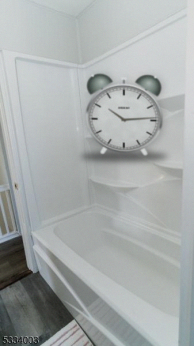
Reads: 10:14
